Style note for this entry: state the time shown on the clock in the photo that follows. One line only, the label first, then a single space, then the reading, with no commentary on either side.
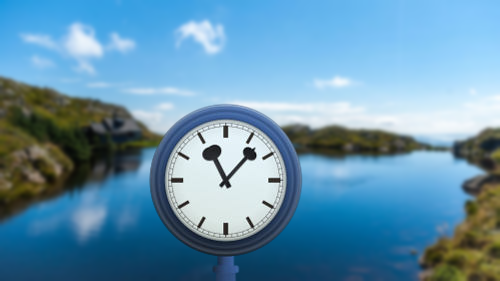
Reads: 11:07
